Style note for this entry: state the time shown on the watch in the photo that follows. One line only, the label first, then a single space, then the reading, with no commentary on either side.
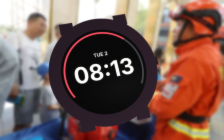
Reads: 8:13
